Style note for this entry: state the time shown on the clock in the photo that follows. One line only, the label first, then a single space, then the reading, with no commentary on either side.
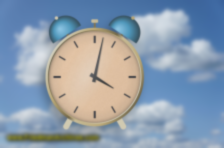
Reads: 4:02
